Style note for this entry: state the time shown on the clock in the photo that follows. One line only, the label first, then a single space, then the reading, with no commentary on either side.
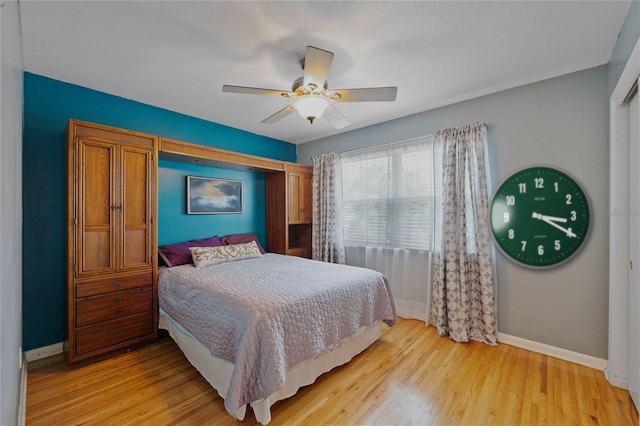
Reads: 3:20
